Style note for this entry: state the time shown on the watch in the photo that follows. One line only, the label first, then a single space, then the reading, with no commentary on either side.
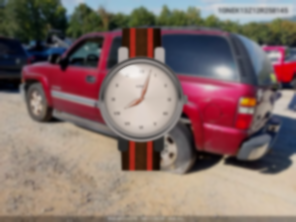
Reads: 8:03
